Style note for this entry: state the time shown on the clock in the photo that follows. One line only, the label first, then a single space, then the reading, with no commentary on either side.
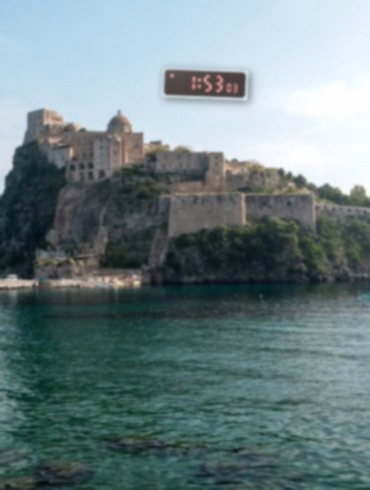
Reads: 1:53
